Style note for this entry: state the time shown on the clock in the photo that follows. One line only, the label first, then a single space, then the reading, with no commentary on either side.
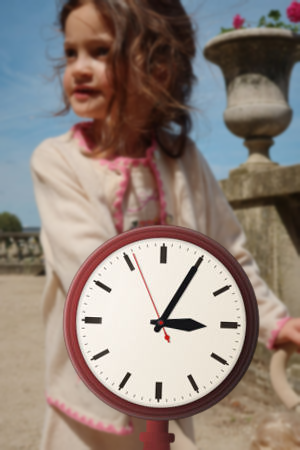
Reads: 3:04:56
